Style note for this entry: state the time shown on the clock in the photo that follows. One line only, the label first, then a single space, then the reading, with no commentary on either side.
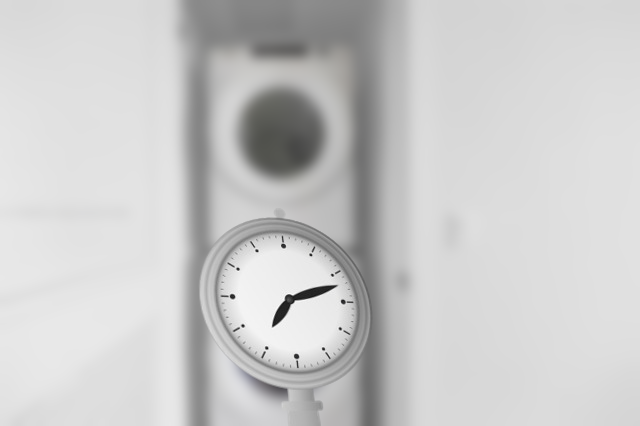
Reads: 7:12
